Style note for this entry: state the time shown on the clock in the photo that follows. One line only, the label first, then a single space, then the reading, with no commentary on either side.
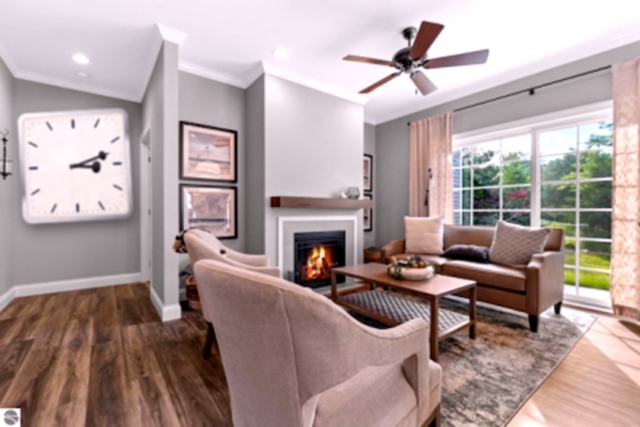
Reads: 3:12
